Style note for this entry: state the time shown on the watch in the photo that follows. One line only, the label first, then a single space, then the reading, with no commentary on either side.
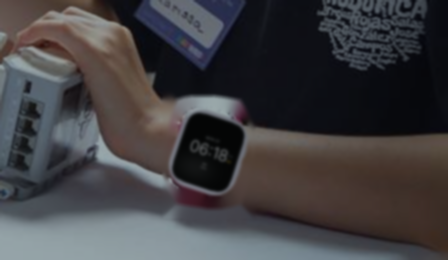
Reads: 6:18
